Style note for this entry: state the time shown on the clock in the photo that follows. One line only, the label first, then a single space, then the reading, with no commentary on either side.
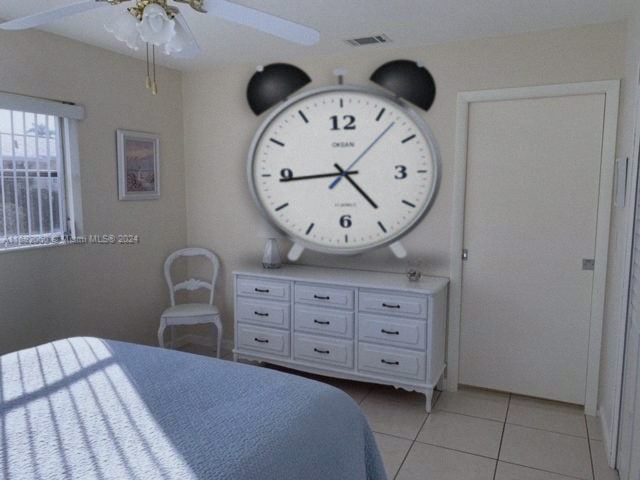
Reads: 4:44:07
